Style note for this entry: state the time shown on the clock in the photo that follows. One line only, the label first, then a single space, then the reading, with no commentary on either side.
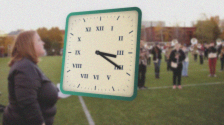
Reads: 3:20
